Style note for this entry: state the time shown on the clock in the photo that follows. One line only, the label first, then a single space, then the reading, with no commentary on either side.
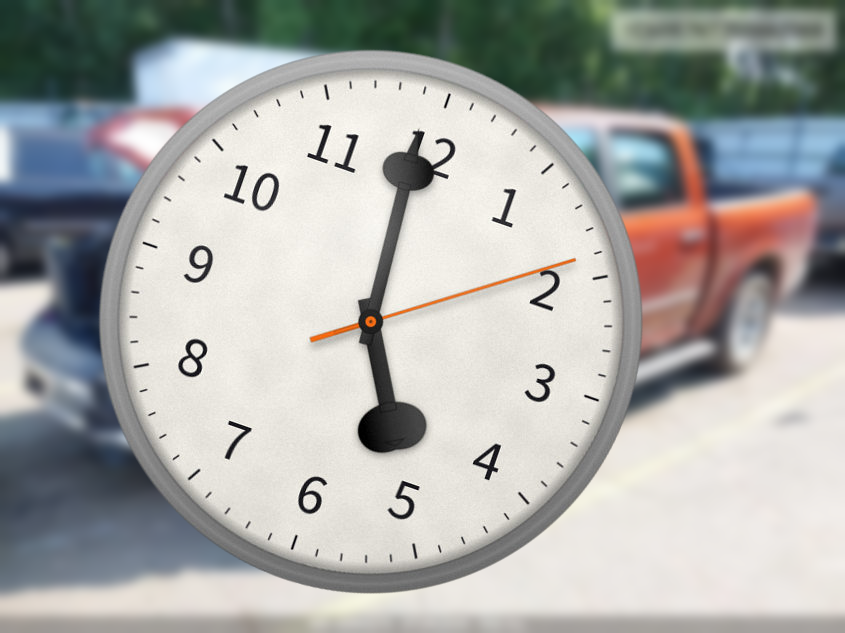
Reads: 4:59:09
